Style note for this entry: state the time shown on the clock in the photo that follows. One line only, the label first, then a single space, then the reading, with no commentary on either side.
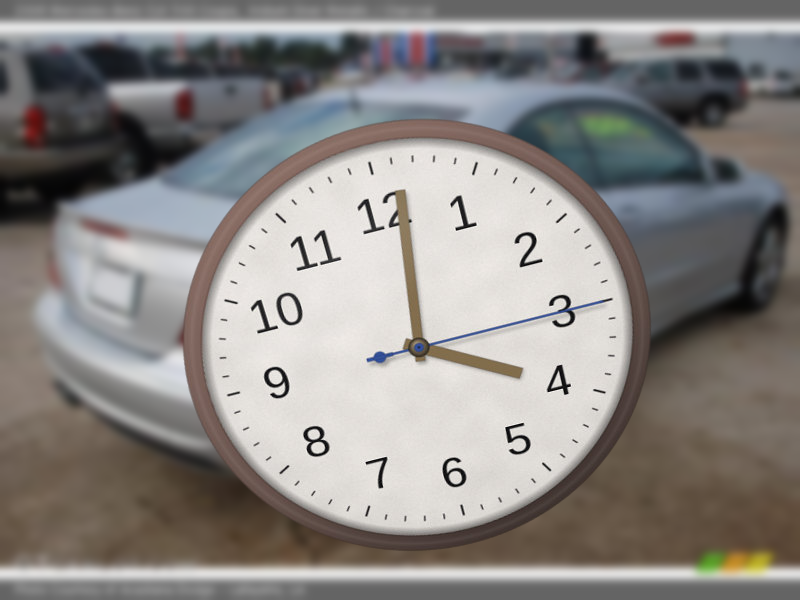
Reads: 4:01:15
